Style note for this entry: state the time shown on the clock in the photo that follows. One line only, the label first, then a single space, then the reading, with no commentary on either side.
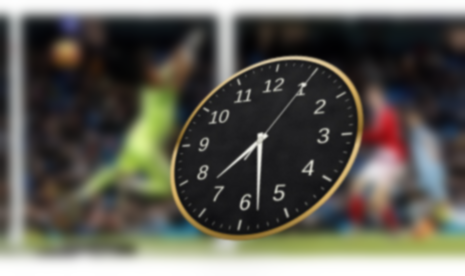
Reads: 7:28:05
